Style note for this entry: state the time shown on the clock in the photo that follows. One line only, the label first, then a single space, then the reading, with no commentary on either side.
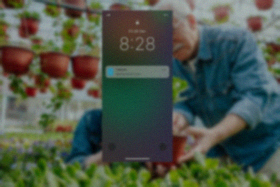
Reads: 8:28
